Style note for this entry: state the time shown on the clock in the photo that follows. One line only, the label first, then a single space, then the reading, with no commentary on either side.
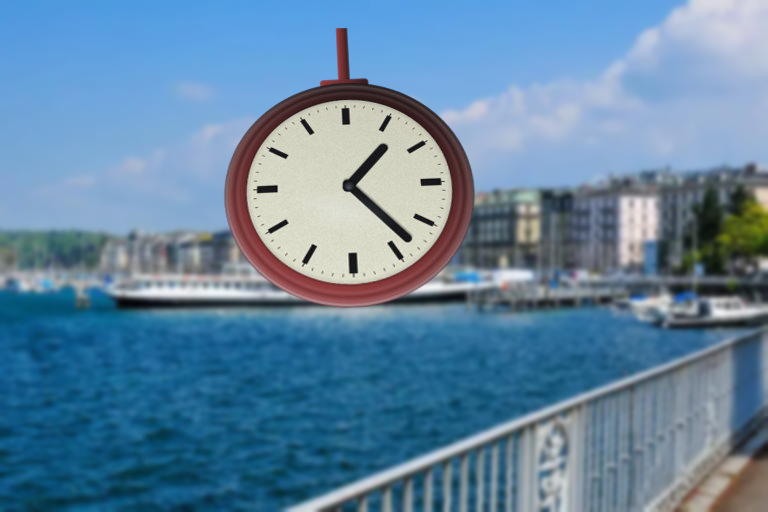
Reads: 1:23
